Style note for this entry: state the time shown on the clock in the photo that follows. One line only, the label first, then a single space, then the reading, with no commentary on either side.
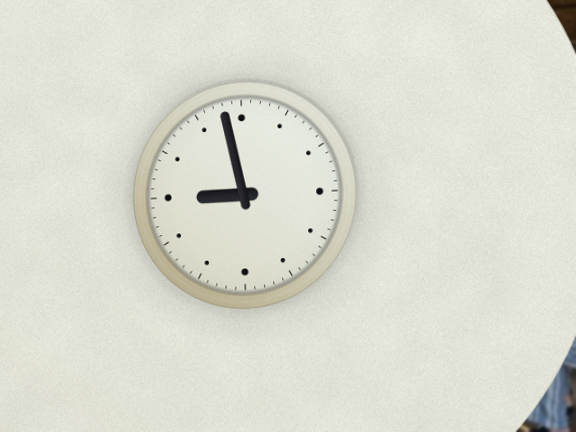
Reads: 8:58
